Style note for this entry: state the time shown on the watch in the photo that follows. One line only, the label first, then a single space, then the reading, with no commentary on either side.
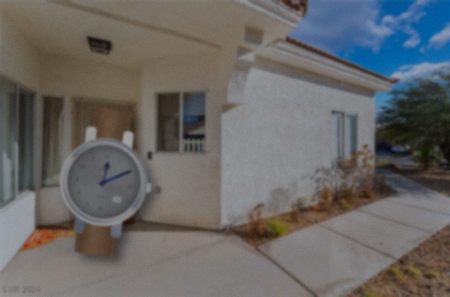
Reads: 12:10
